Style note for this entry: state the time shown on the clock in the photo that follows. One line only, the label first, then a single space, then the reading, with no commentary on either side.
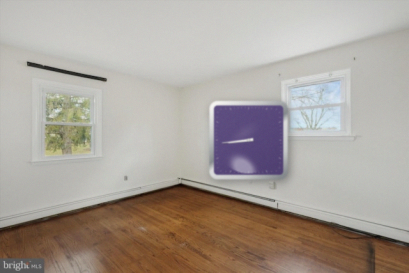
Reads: 8:44
